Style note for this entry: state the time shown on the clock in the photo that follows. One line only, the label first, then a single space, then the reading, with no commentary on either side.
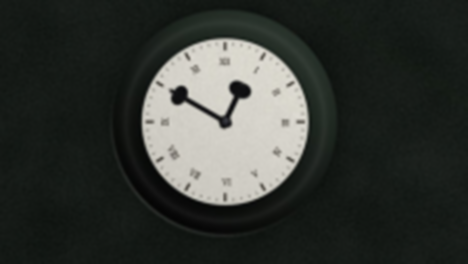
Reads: 12:50
